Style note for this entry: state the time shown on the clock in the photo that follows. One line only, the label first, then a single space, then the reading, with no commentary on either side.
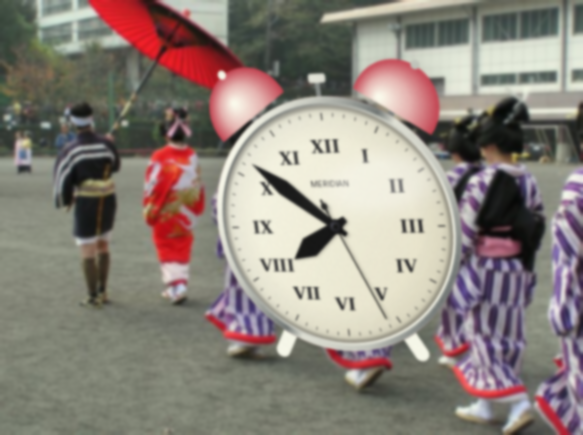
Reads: 7:51:26
